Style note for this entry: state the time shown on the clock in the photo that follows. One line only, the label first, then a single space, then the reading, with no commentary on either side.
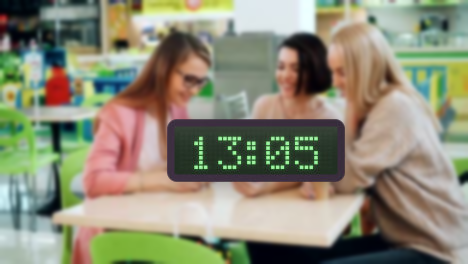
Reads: 13:05
